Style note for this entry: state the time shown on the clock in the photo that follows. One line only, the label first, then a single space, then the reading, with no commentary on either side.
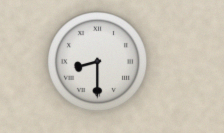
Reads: 8:30
